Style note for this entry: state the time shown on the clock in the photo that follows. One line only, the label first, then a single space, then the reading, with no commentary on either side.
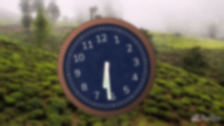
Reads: 6:31
